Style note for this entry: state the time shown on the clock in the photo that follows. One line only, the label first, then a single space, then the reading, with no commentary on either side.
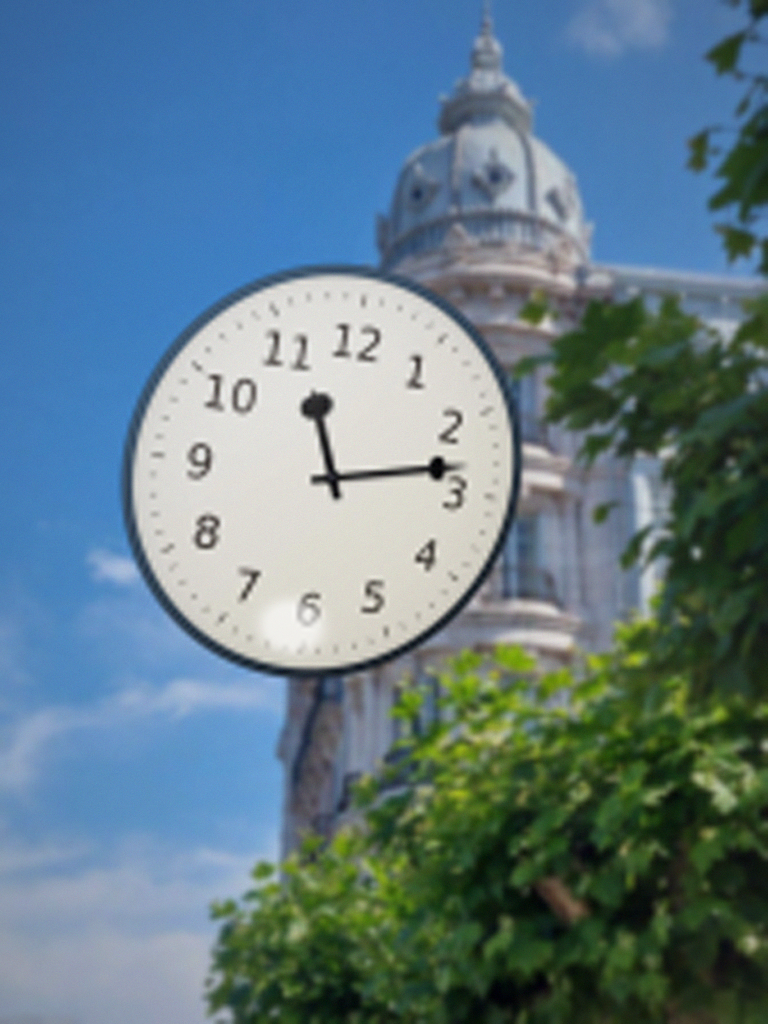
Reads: 11:13
